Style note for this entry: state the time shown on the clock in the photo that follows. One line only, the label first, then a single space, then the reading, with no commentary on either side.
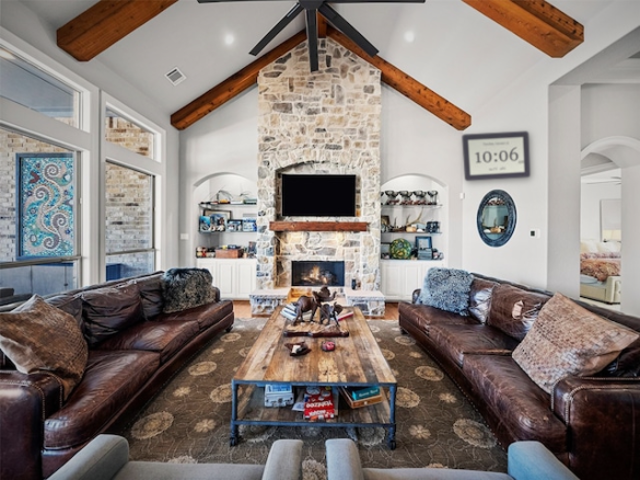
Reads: 10:06
